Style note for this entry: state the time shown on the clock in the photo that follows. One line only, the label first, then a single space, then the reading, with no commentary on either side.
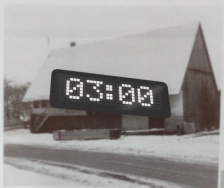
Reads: 3:00
